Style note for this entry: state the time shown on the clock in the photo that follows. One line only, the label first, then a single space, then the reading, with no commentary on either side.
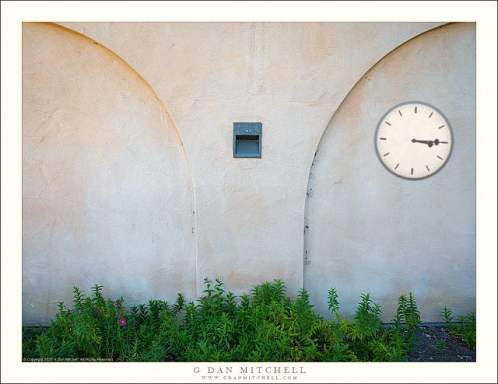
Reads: 3:15
